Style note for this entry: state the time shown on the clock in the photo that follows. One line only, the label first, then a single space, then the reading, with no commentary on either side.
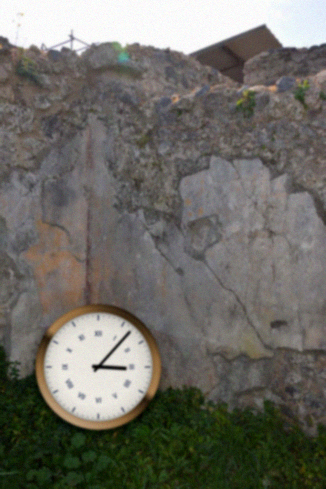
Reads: 3:07
